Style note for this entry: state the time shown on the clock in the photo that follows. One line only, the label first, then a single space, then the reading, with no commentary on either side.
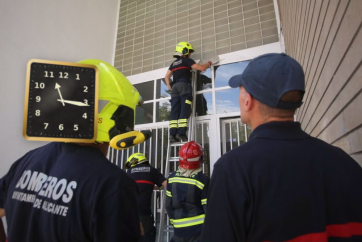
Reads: 11:16
